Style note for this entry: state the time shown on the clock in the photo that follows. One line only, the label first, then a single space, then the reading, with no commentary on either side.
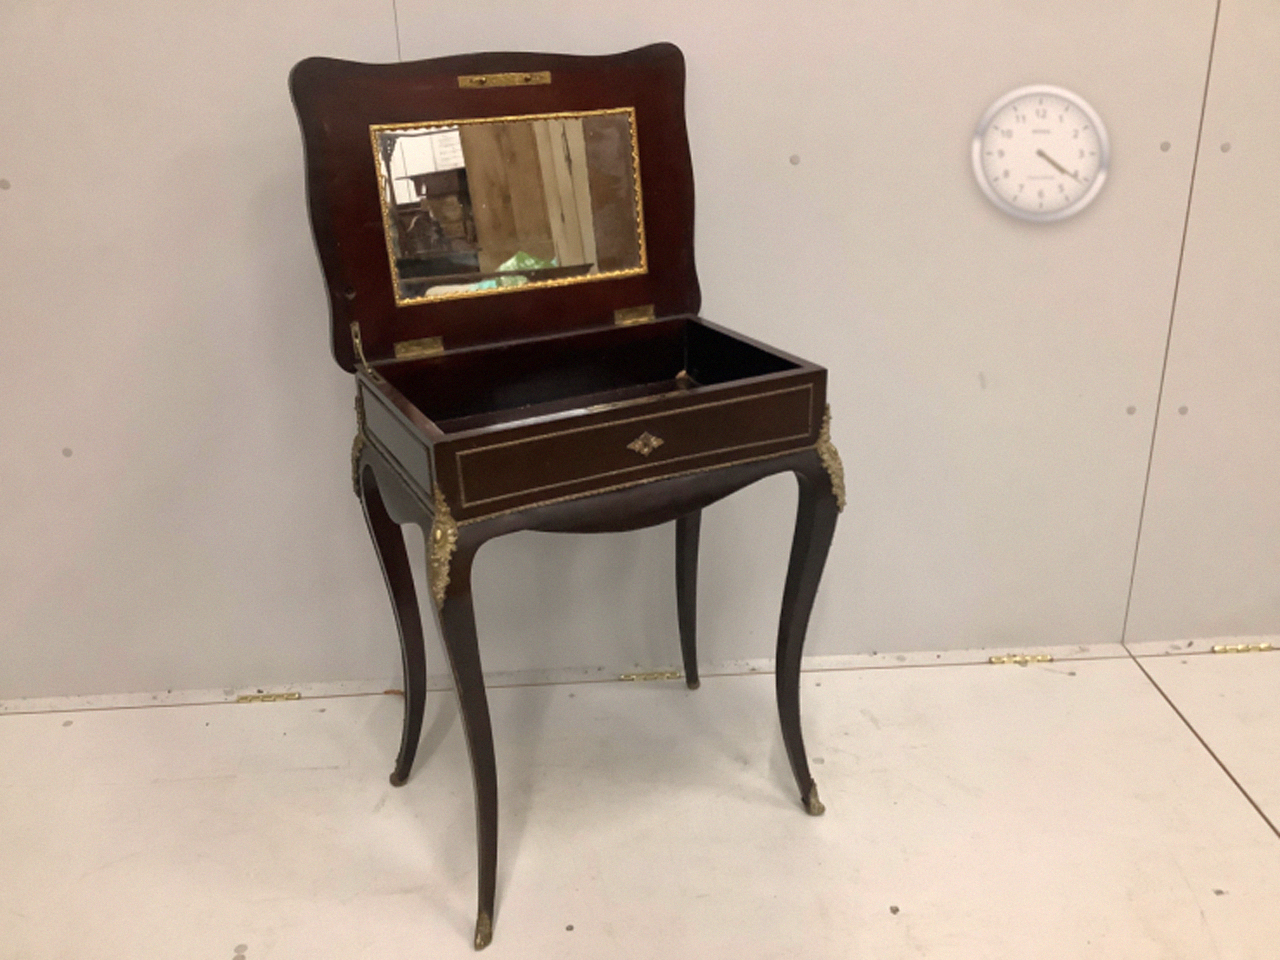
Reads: 4:21
